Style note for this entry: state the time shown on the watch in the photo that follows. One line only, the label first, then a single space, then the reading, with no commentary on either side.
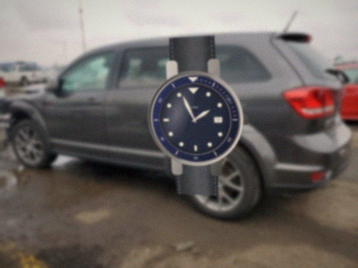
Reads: 1:56
